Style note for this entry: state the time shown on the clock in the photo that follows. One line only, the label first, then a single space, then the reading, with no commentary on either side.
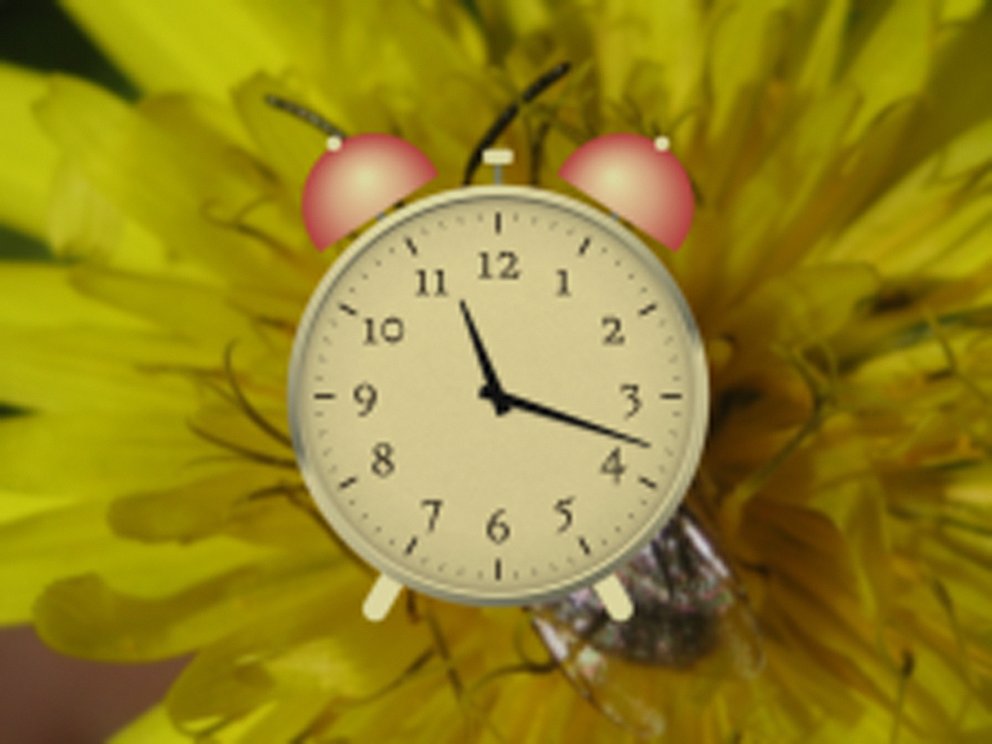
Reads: 11:18
